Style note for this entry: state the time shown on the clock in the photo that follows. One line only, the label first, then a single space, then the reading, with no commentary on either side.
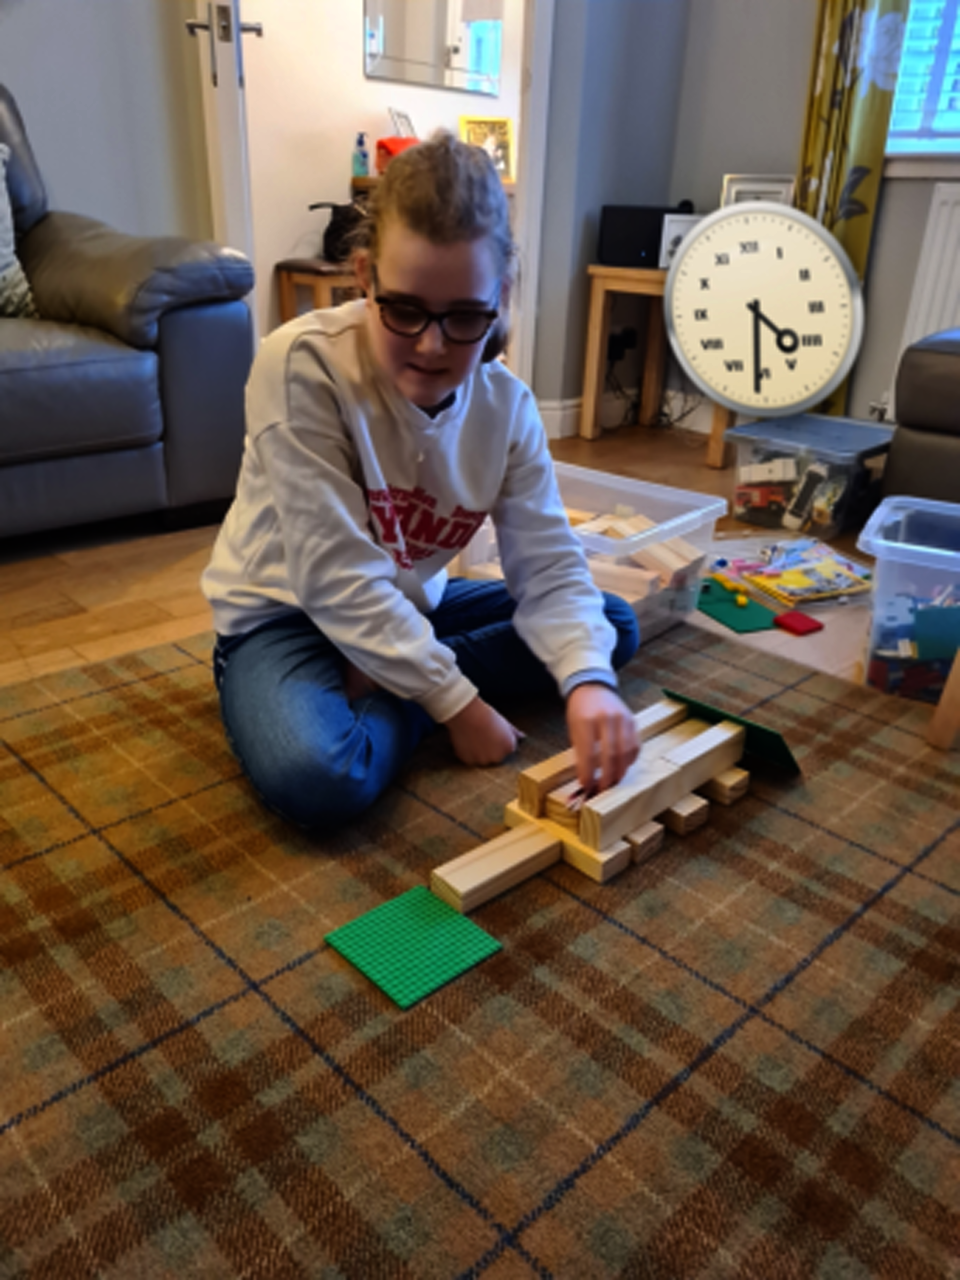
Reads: 4:31
